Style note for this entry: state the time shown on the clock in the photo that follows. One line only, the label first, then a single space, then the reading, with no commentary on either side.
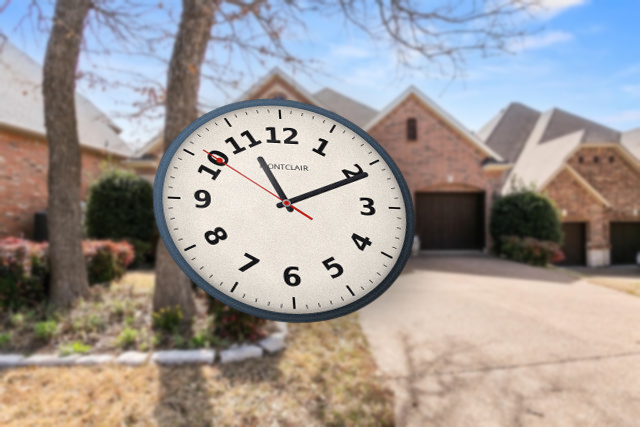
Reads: 11:10:51
